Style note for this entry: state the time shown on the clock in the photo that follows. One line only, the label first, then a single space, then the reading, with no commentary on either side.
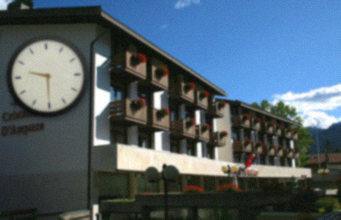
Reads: 9:30
